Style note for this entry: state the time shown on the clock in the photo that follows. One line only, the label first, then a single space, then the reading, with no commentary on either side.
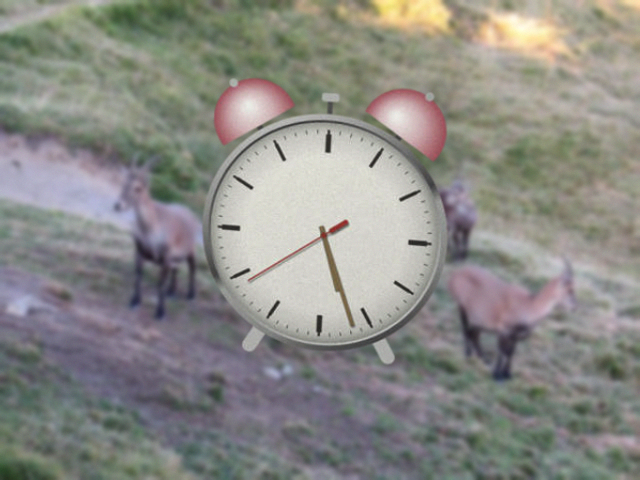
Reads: 5:26:39
